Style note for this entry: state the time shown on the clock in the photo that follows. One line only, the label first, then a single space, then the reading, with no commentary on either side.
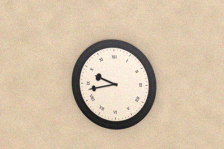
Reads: 9:43
